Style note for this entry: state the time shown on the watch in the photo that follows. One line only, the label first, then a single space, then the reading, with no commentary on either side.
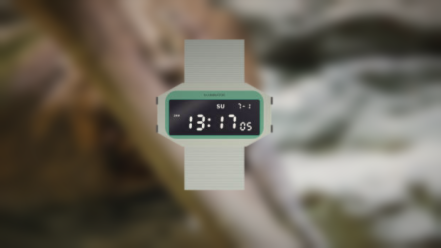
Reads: 13:17
